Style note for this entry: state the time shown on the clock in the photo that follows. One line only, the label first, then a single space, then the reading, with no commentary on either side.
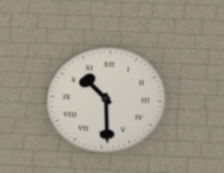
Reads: 10:29
